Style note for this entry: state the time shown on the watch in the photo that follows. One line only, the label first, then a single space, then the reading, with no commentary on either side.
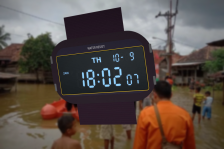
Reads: 18:02:07
